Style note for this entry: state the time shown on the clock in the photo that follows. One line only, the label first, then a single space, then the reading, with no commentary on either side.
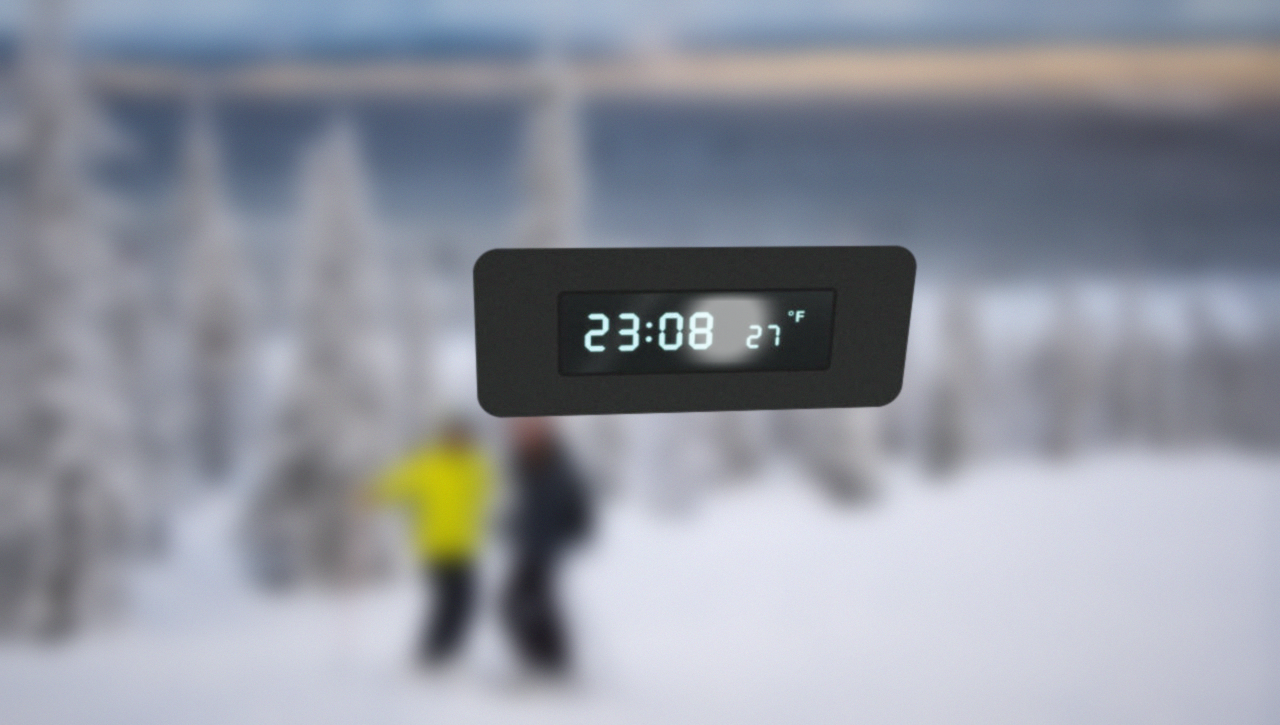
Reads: 23:08
